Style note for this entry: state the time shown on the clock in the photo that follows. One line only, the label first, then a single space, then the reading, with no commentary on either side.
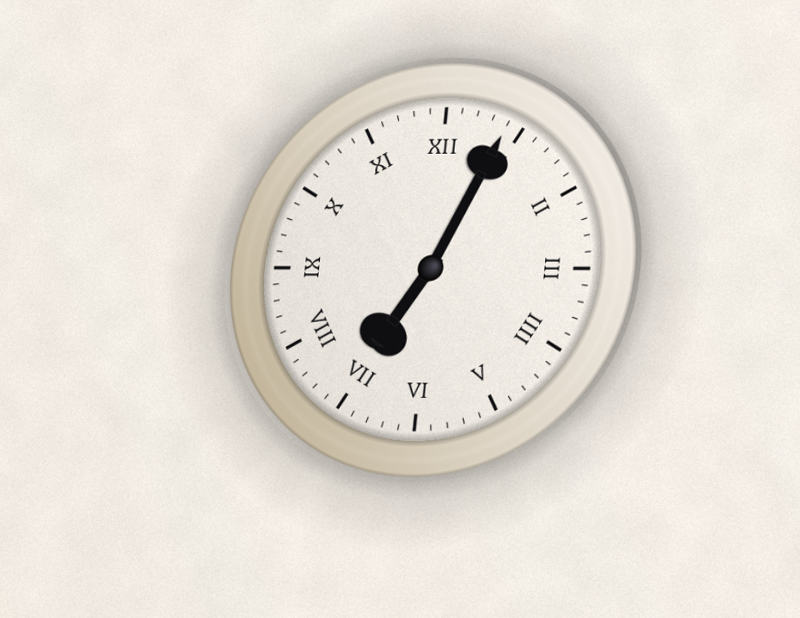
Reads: 7:04
